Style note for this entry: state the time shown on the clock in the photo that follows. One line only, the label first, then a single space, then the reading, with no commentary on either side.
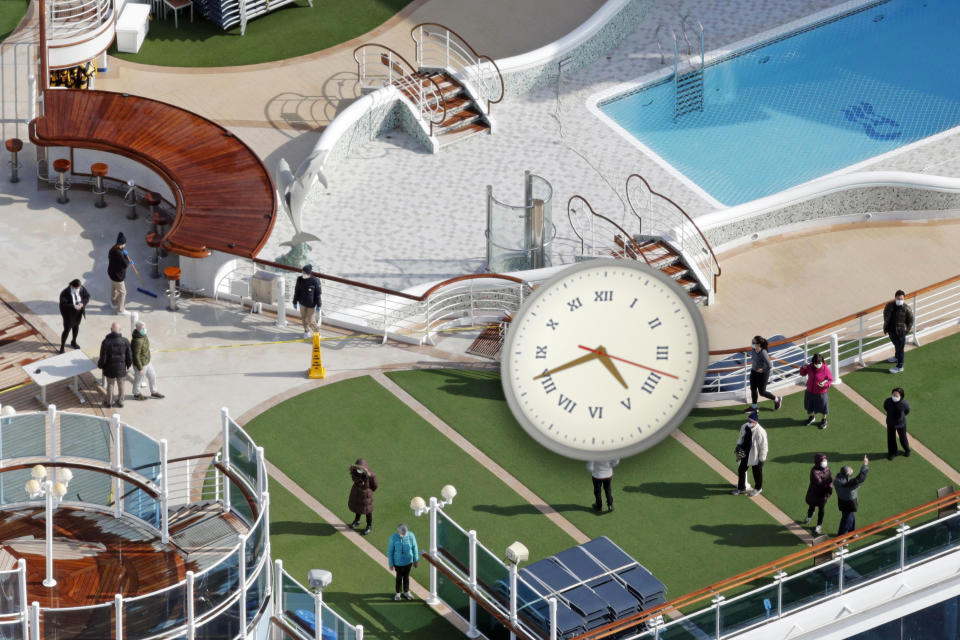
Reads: 4:41:18
